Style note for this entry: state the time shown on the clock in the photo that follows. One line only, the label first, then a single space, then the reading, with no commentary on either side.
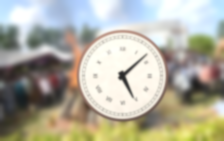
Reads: 5:08
